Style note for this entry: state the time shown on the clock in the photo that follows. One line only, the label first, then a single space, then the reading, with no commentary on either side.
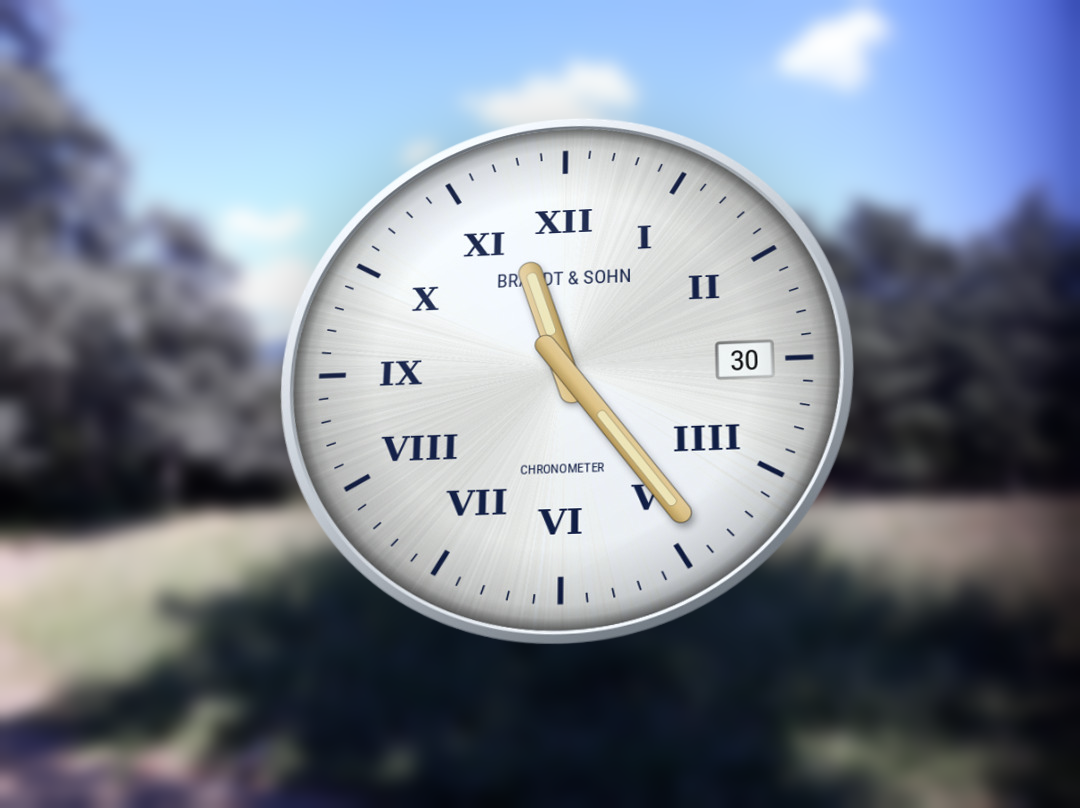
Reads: 11:24
